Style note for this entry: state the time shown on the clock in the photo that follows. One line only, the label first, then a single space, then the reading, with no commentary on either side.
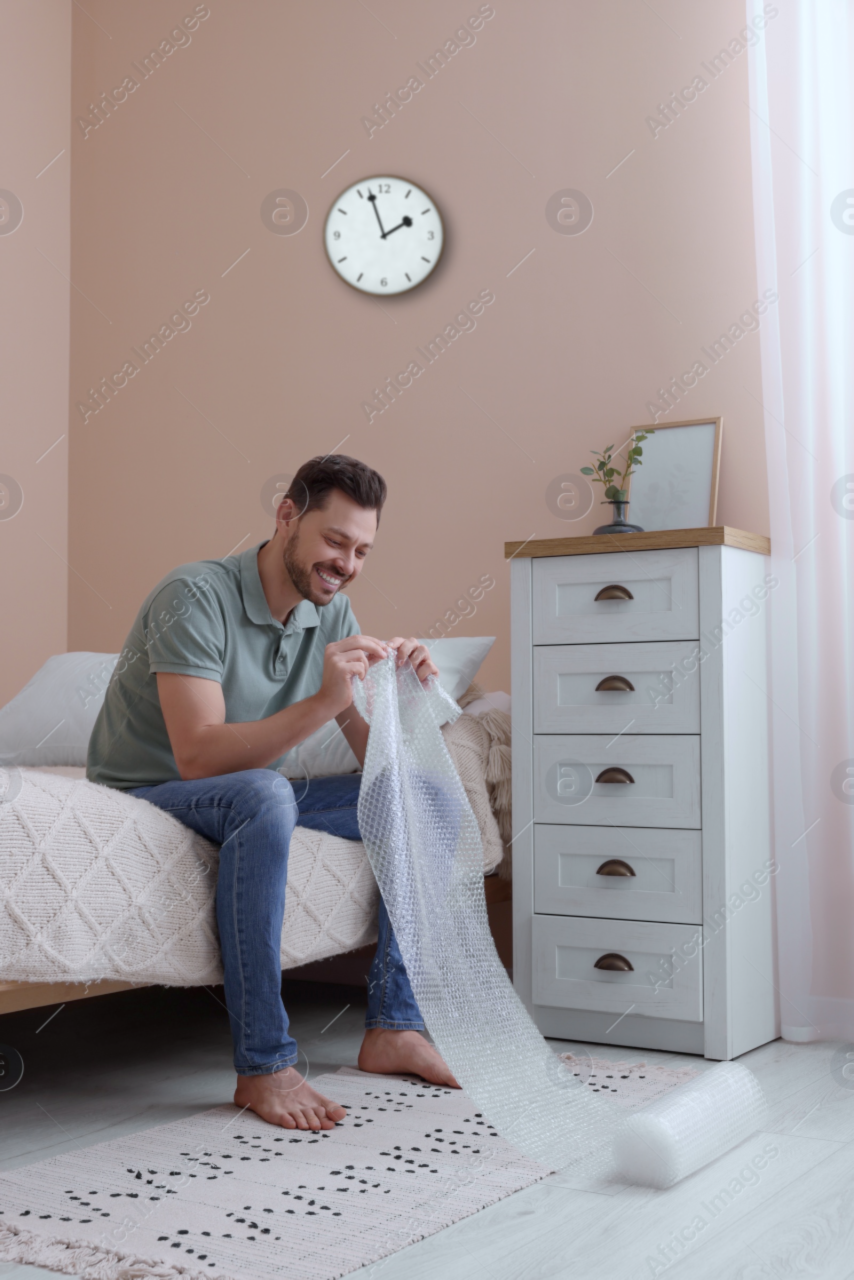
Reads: 1:57
